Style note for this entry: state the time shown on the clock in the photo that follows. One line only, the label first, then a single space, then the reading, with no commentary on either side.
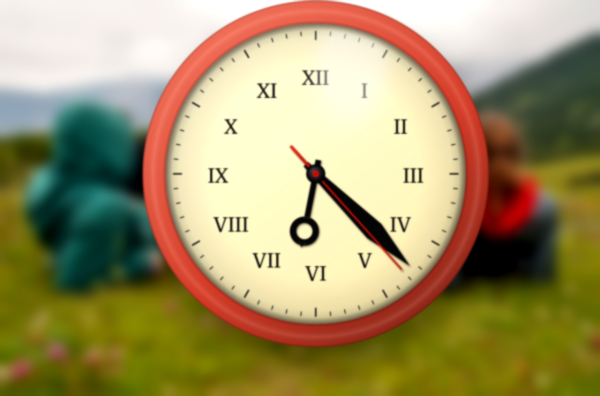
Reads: 6:22:23
